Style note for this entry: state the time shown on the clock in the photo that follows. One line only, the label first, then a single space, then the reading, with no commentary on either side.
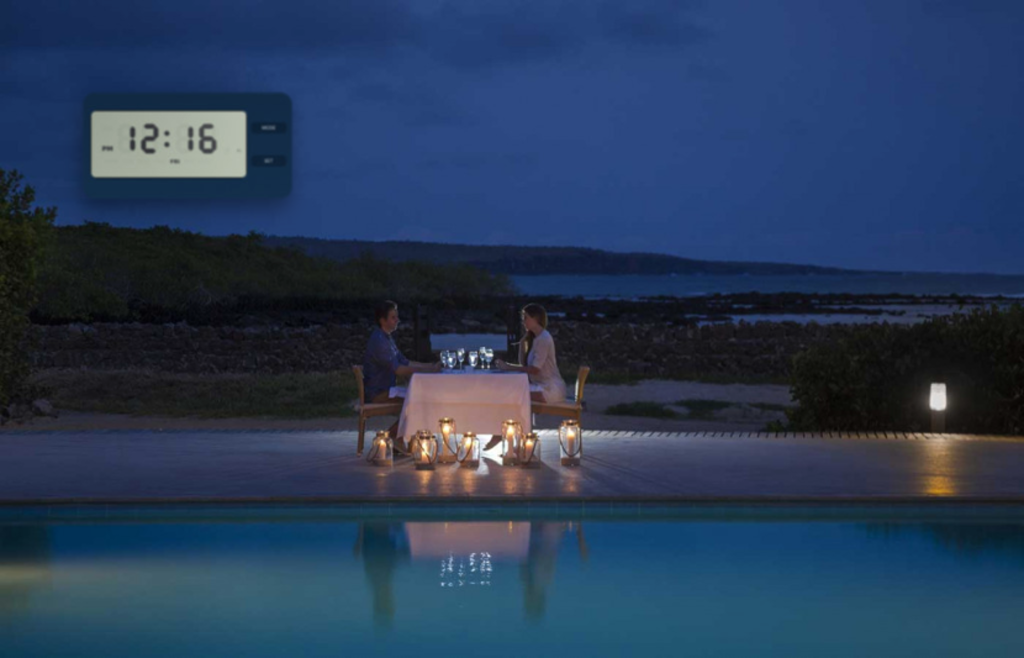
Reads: 12:16
